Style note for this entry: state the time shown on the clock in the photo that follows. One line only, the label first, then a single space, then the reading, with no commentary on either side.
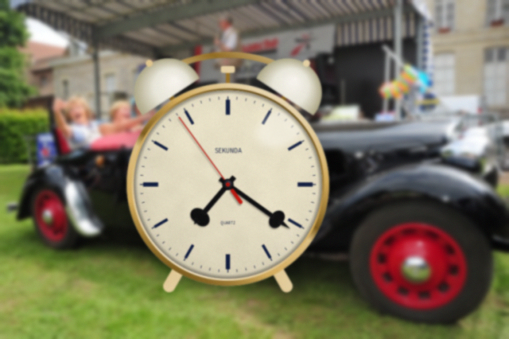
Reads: 7:20:54
